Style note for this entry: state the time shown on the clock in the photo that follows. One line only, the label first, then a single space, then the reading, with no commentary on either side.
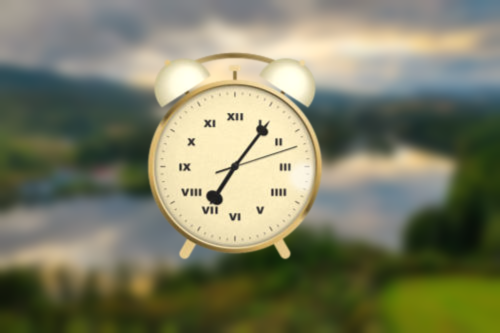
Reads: 7:06:12
